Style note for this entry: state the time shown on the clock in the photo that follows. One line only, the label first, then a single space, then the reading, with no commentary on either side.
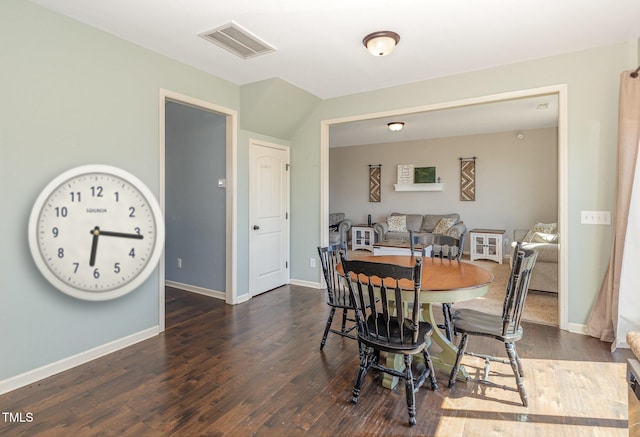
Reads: 6:16
